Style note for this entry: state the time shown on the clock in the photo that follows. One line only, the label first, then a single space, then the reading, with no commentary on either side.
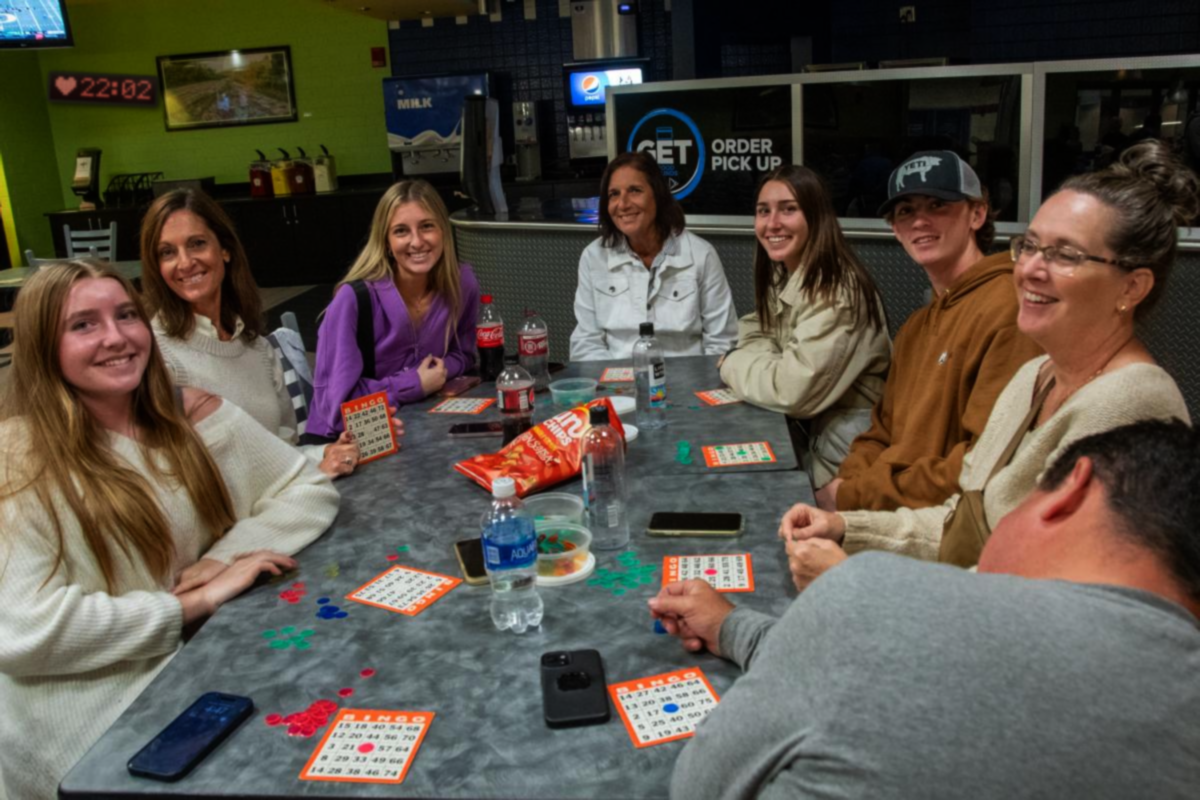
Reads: 22:02
